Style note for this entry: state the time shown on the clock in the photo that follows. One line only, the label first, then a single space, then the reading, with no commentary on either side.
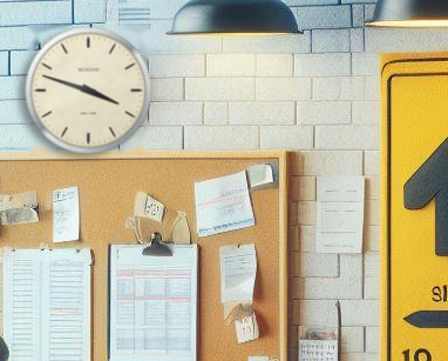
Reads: 3:48
